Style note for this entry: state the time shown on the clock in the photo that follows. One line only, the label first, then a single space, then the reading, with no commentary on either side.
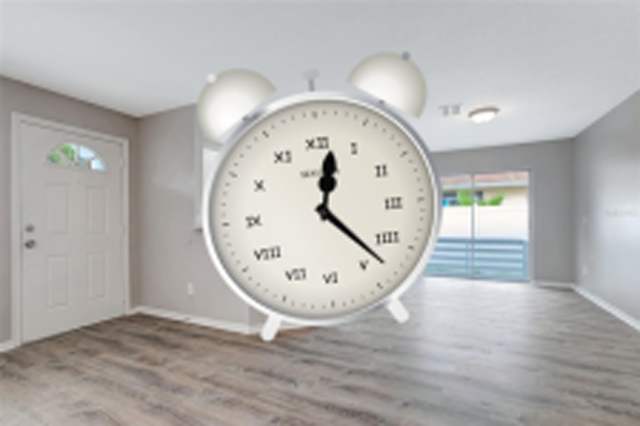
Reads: 12:23
